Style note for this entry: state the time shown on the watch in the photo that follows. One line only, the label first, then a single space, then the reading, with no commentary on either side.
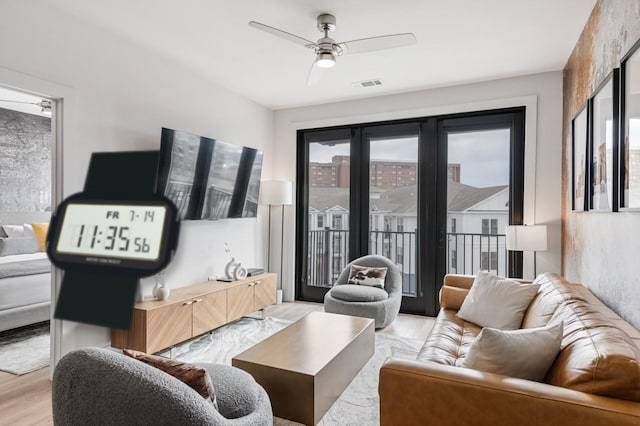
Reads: 11:35:56
